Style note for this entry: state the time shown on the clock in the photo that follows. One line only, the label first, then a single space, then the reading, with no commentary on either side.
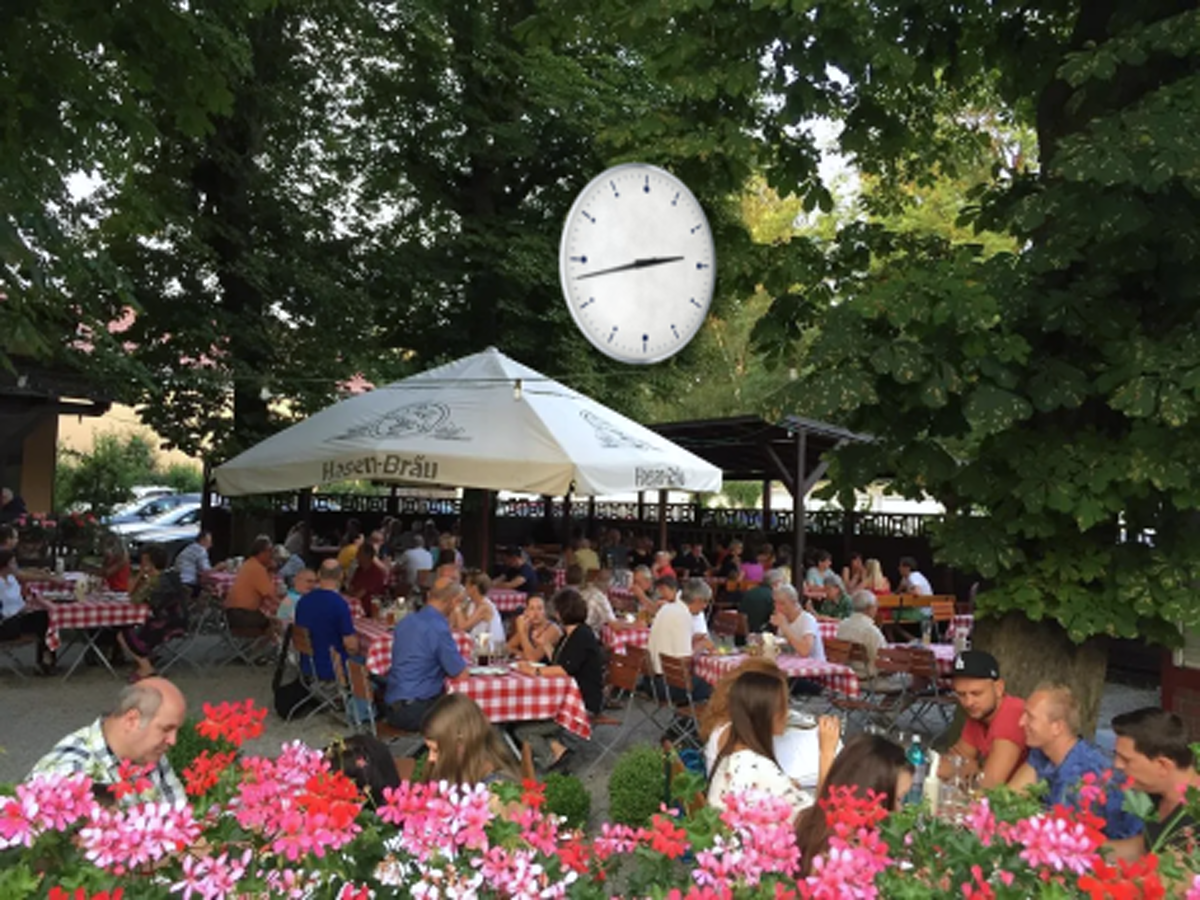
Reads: 2:43
